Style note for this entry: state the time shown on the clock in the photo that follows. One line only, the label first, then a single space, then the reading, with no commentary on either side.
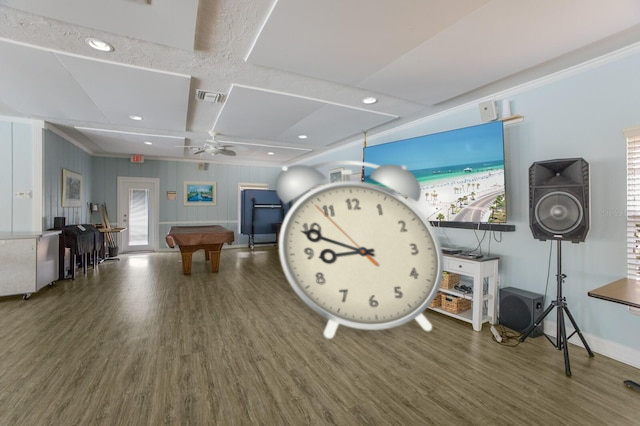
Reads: 8:48:54
